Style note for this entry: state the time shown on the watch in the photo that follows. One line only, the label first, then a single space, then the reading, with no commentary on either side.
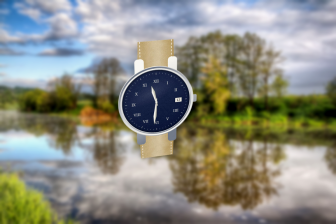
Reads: 11:31
